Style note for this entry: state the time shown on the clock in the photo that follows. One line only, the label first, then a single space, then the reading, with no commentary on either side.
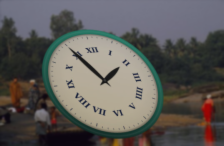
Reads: 1:55
